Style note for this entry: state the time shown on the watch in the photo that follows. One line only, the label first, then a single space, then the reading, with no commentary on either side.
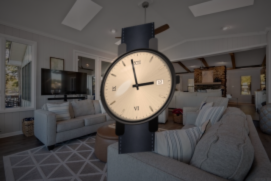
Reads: 2:58
